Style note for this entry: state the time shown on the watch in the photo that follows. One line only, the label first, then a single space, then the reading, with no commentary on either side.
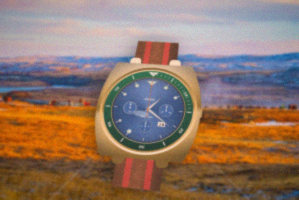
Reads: 1:21
